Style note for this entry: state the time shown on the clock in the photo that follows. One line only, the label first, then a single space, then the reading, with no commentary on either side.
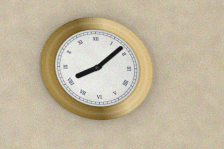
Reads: 8:08
